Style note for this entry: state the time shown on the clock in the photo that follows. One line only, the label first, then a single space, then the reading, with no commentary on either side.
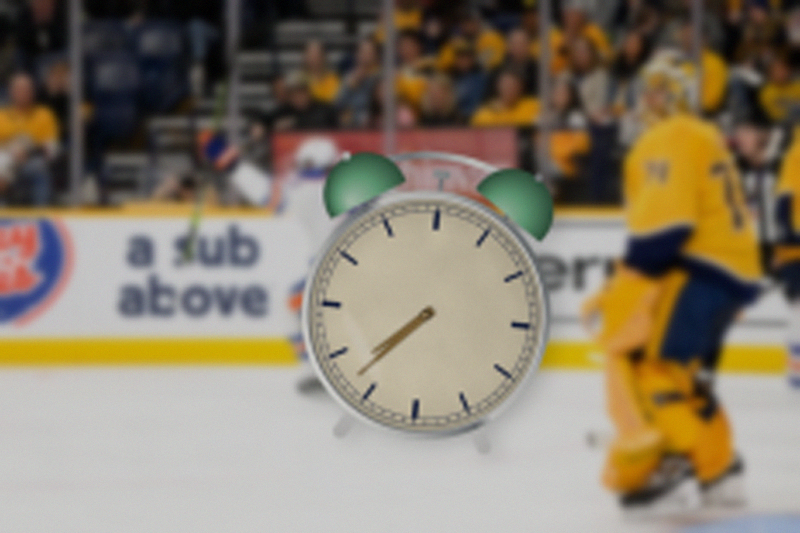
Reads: 7:37
